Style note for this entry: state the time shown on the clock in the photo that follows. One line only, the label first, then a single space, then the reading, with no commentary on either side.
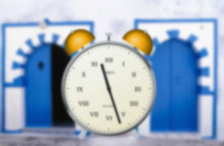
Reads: 11:27
